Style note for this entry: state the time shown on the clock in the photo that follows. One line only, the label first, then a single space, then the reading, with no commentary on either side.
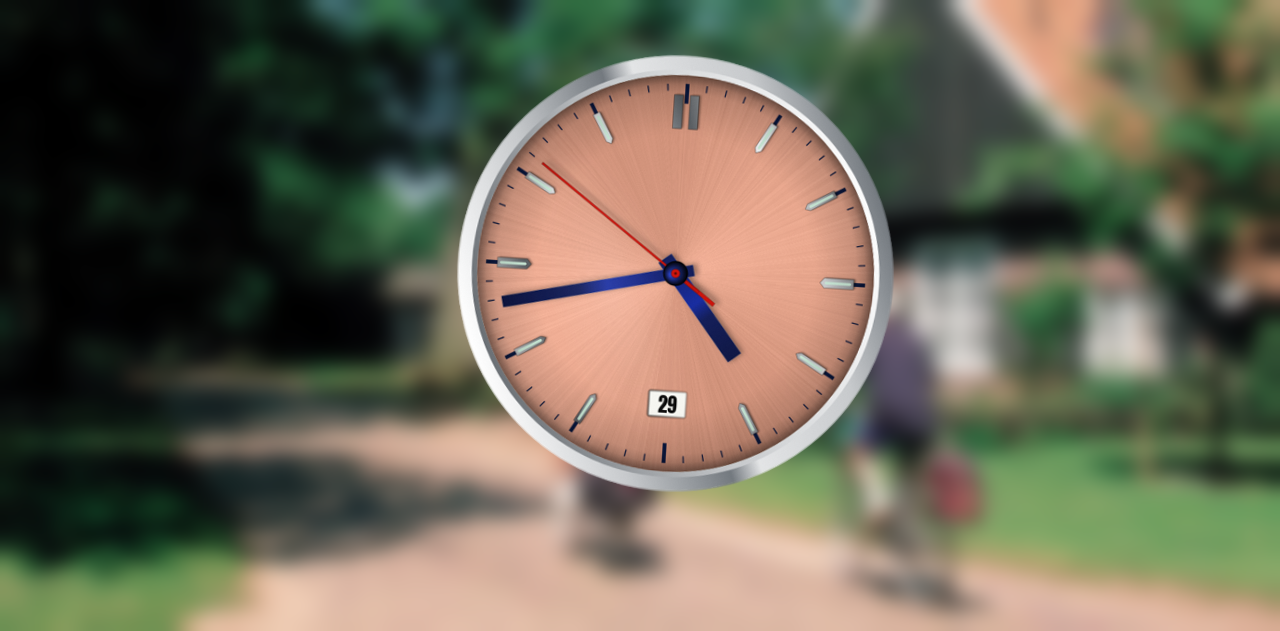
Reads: 4:42:51
